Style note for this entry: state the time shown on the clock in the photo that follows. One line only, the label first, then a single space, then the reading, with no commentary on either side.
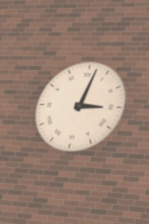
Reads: 3:02
